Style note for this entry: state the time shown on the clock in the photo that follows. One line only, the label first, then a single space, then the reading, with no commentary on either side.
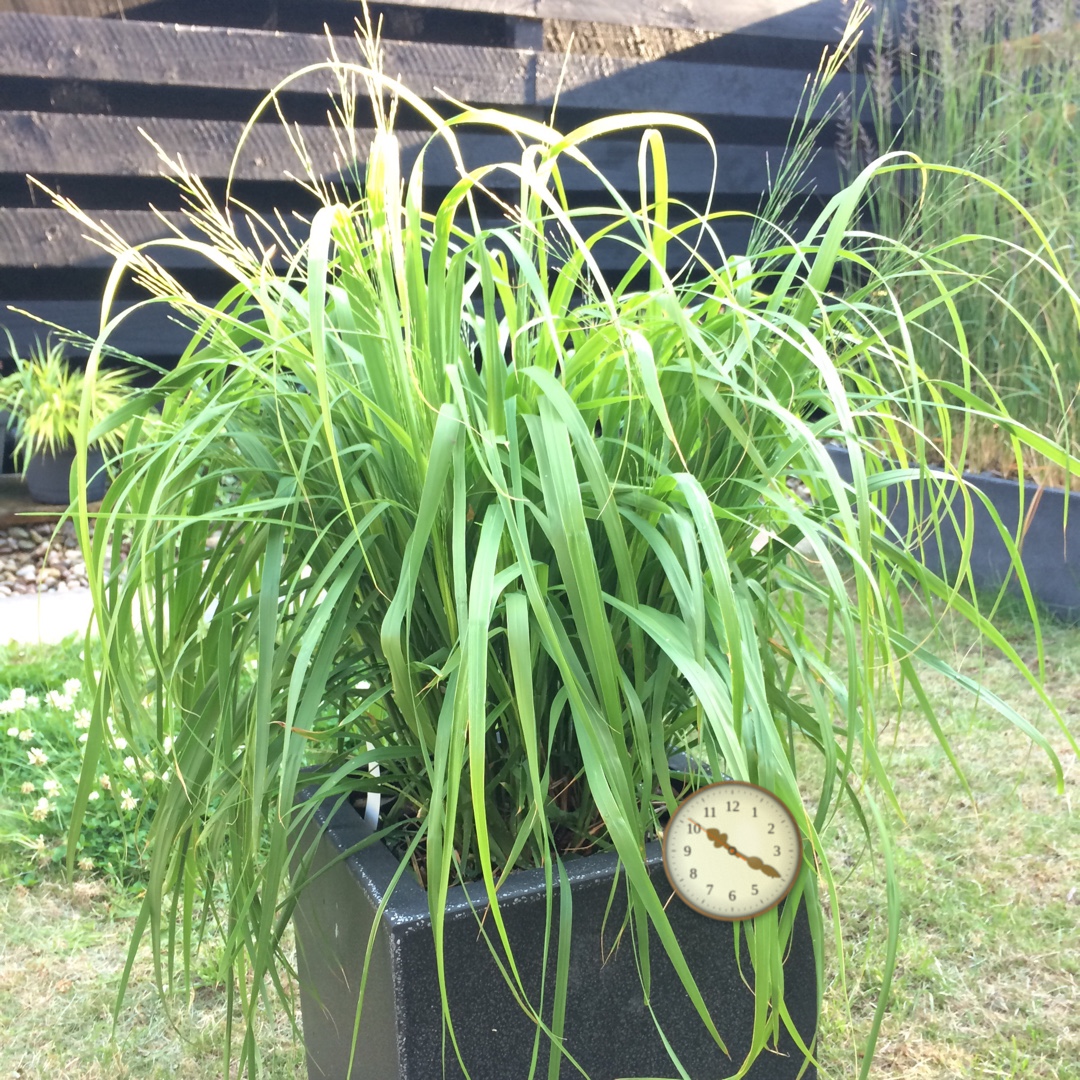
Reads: 10:19:51
